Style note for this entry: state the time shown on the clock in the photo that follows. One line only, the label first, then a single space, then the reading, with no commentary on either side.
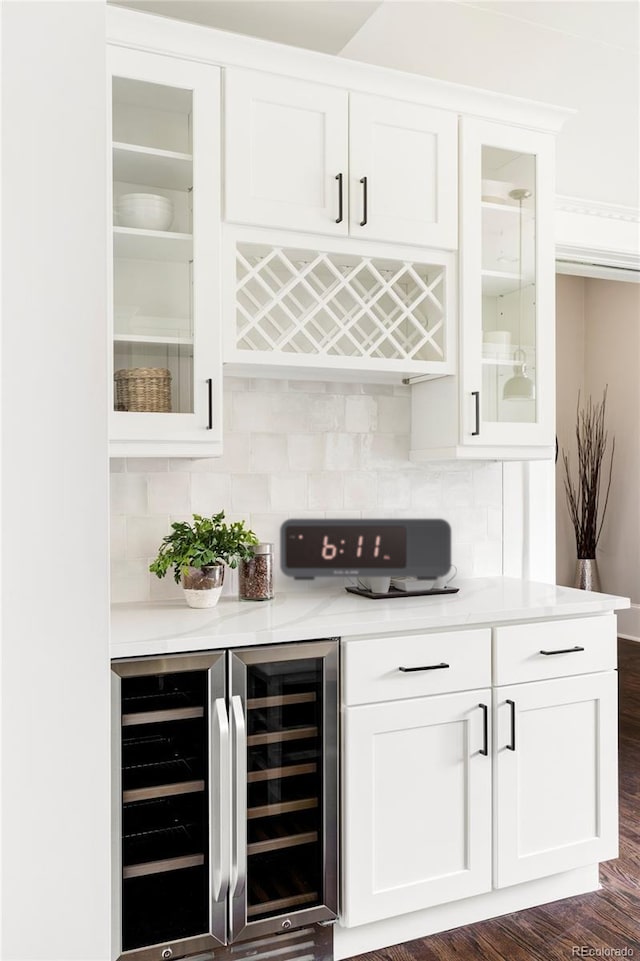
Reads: 6:11
